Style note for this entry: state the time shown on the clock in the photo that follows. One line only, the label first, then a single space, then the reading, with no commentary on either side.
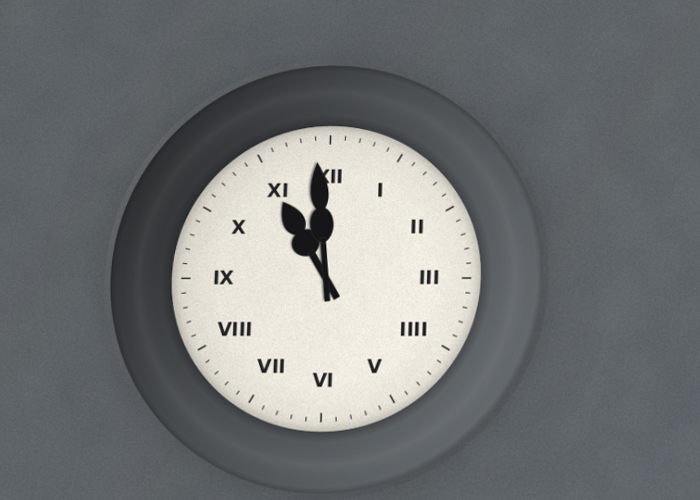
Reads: 10:59
